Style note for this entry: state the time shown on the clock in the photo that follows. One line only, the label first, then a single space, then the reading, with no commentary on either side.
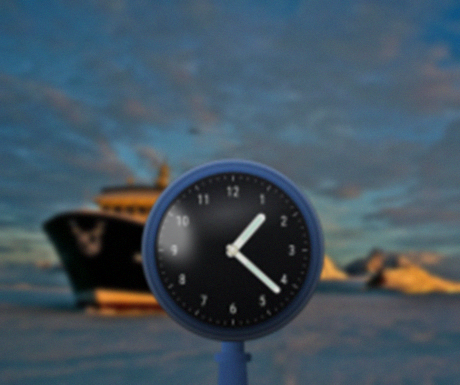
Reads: 1:22
